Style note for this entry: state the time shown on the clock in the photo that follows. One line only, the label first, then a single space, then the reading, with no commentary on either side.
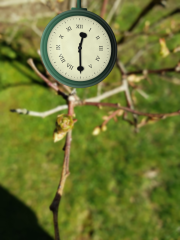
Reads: 12:30
